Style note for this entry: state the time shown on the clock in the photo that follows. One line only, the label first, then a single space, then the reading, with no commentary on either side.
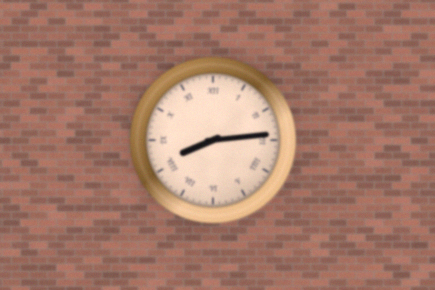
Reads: 8:14
